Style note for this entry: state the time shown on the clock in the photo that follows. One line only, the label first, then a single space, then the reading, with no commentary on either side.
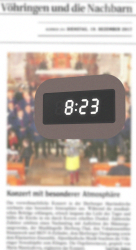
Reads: 8:23
